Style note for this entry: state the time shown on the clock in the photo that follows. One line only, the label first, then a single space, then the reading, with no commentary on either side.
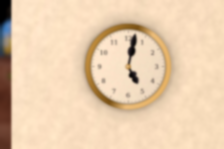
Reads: 5:02
